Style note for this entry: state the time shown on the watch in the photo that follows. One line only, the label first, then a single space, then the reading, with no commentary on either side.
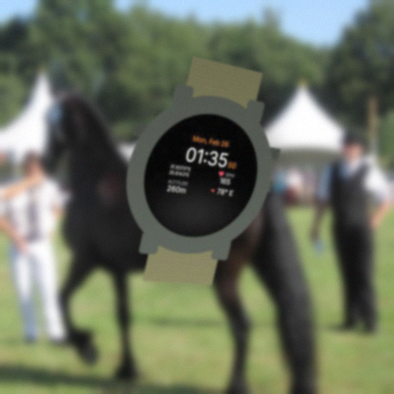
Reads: 1:35
